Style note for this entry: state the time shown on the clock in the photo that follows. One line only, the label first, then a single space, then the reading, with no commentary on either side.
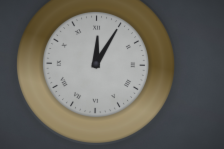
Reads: 12:05
